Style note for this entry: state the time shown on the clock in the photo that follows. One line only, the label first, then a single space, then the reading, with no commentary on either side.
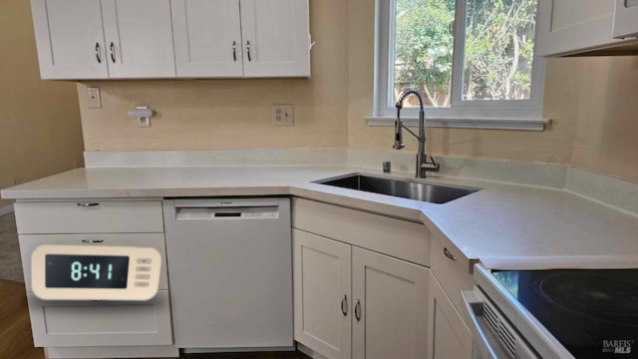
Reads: 8:41
